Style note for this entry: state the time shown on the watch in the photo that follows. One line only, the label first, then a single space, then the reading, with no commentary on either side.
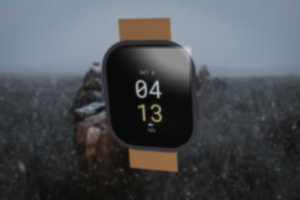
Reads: 4:13
